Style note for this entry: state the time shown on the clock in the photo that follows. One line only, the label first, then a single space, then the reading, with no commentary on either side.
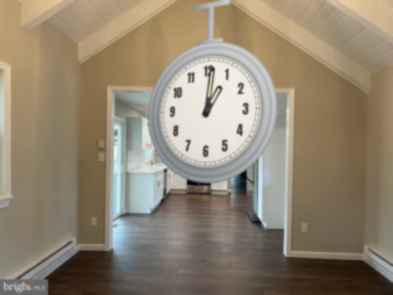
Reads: 1:01
